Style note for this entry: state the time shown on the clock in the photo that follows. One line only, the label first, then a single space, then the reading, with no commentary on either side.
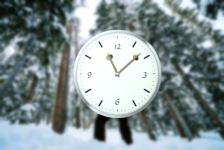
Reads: 11:08
